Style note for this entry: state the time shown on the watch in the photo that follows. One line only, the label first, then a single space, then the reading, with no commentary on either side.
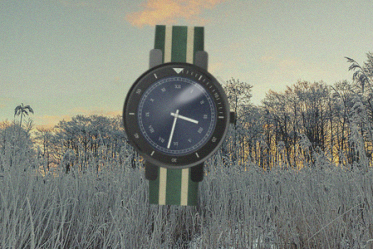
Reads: 3:32
